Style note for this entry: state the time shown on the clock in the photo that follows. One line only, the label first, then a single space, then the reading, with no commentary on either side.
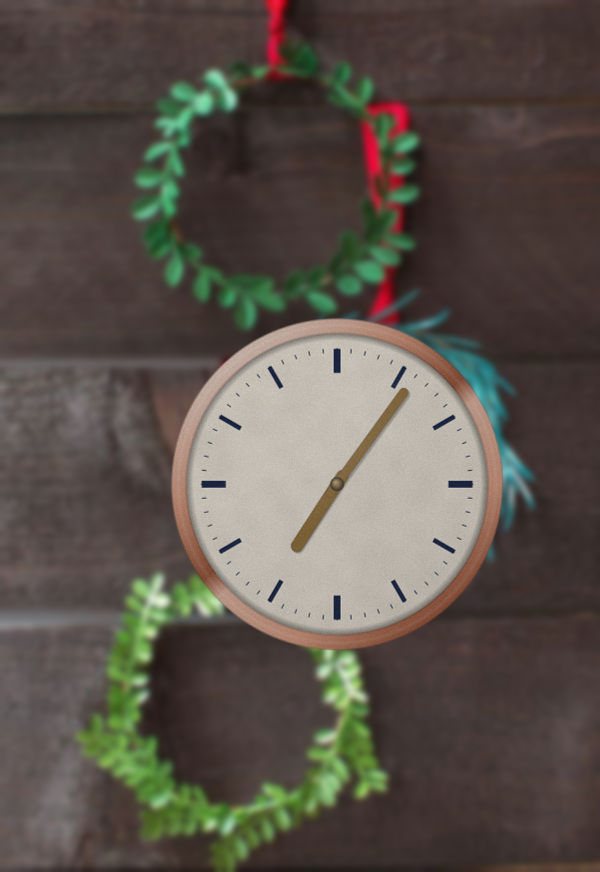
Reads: 7:06
